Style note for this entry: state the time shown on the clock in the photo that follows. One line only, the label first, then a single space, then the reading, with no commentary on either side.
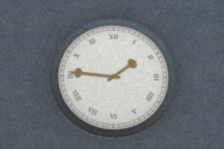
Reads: 1:46
